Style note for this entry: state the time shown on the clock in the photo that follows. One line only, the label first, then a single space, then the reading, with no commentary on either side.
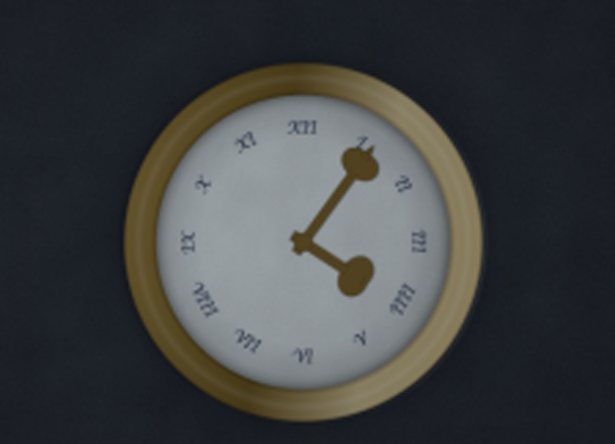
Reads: 4:06
